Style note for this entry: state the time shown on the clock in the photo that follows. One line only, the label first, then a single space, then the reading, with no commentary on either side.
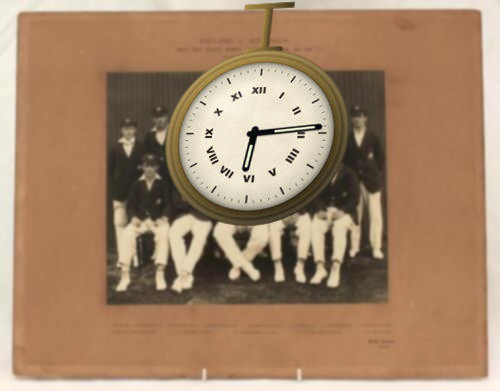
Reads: 6:14
